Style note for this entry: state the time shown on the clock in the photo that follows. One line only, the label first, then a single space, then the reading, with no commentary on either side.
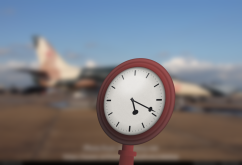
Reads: 5:19
